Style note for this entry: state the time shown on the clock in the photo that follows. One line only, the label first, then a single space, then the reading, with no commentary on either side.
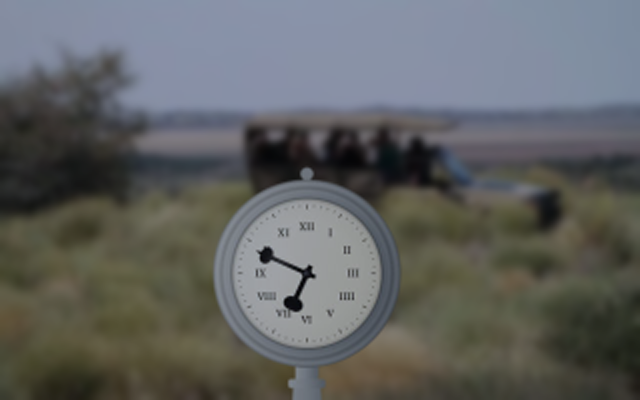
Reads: 6:49
